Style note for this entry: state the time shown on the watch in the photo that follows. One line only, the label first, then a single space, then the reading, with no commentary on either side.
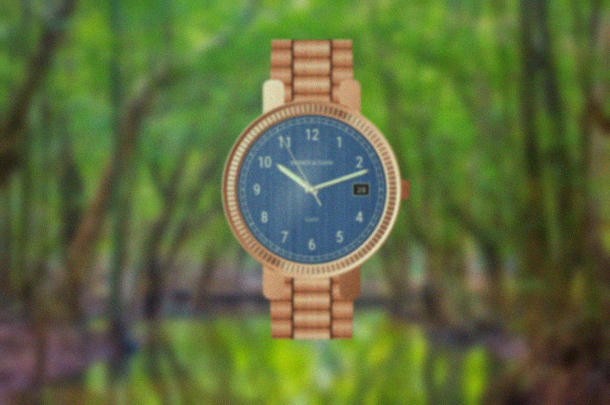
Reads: 10:11:55
